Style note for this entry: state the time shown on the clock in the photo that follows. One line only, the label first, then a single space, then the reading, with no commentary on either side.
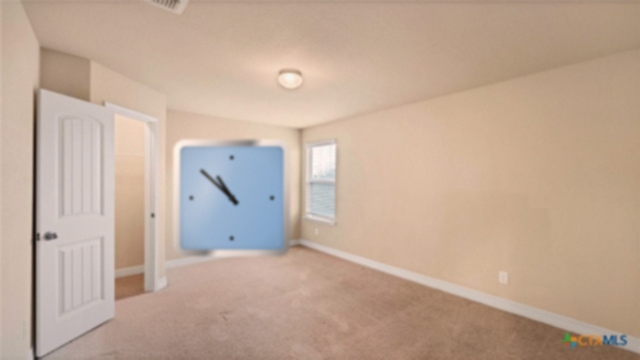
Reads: 10:52
